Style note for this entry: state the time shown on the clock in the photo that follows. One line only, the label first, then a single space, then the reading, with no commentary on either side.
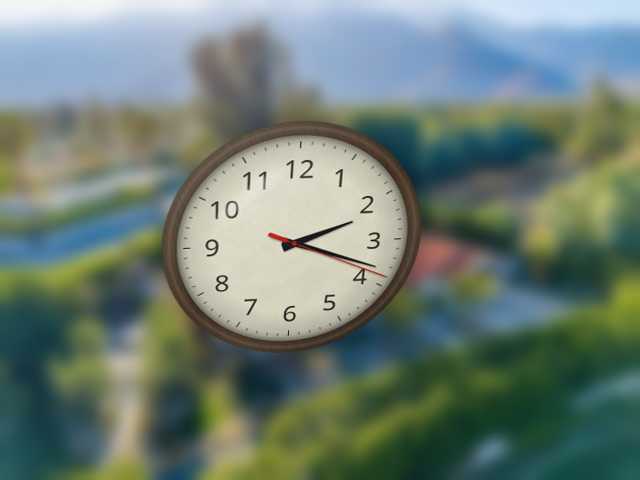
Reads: 2:18:19
